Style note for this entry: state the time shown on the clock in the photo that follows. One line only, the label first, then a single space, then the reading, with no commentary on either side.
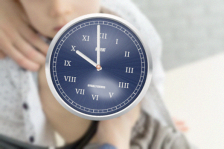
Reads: 9:59
